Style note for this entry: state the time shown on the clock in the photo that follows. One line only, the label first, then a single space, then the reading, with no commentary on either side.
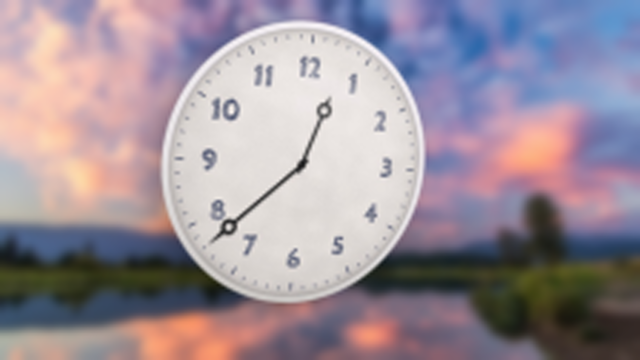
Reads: 12:38
